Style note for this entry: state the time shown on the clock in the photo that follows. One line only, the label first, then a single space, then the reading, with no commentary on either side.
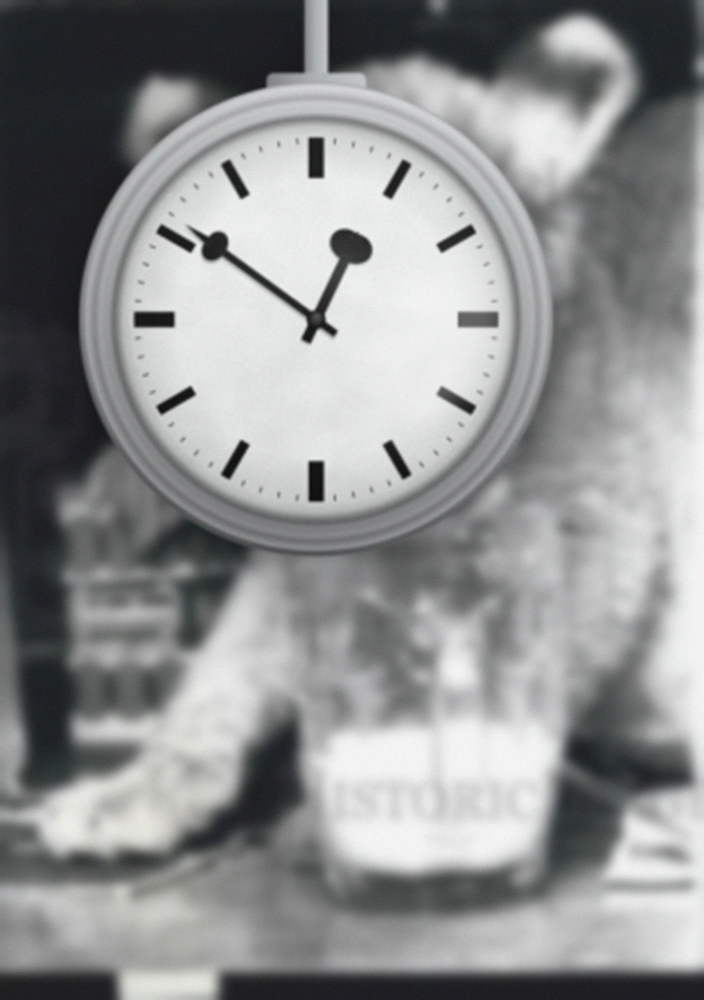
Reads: 12:51
